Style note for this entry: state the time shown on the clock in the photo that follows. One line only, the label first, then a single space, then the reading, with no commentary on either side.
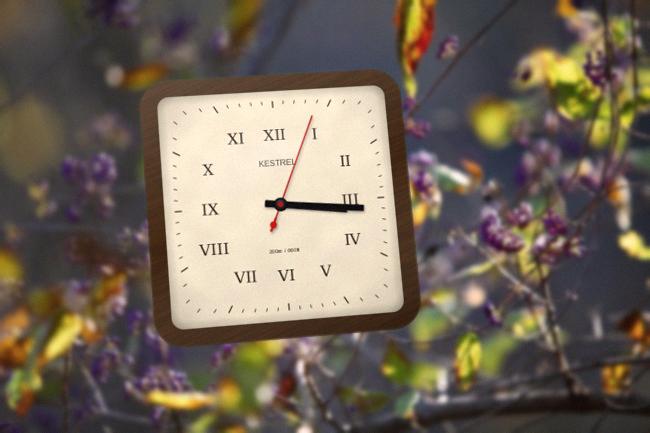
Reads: 3:16:04
